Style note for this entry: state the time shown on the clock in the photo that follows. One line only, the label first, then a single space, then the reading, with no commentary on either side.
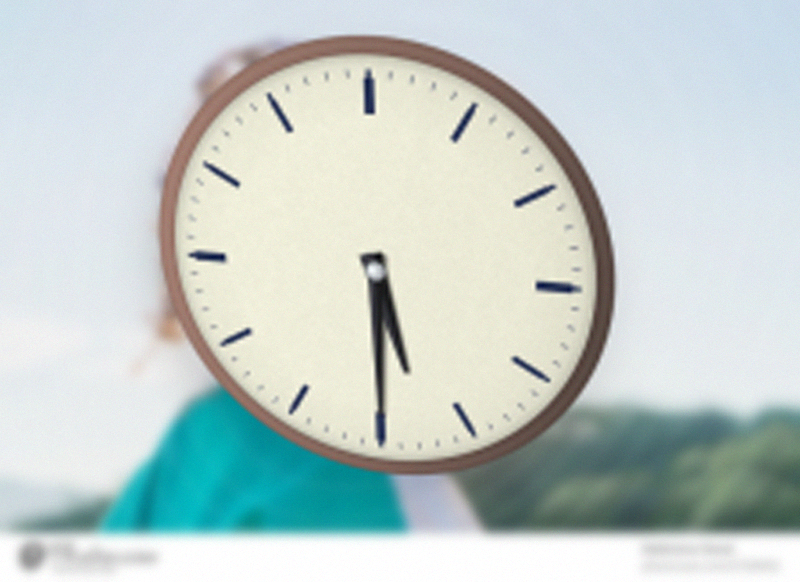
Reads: 5:30
